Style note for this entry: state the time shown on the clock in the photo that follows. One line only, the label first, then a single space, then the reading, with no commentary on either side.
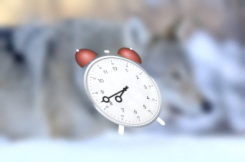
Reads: 7:42
